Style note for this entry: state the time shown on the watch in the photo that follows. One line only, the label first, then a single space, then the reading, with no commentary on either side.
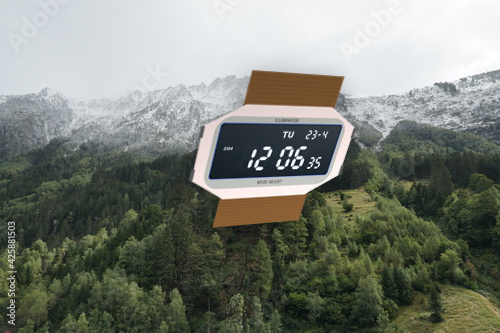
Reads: 12:06:35
